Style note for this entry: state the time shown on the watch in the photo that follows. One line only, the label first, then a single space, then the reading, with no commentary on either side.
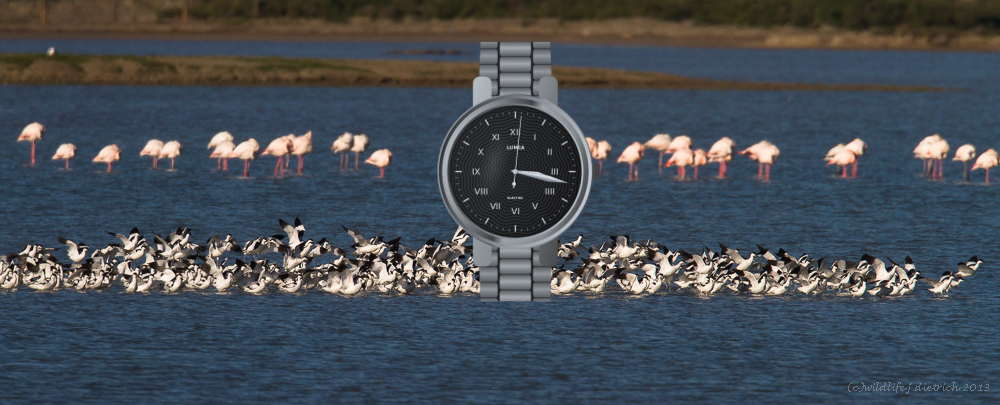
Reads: 3:17:01
